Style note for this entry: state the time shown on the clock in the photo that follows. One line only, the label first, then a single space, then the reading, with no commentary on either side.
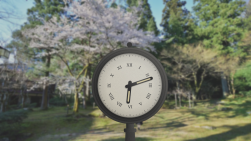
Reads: 6:12
